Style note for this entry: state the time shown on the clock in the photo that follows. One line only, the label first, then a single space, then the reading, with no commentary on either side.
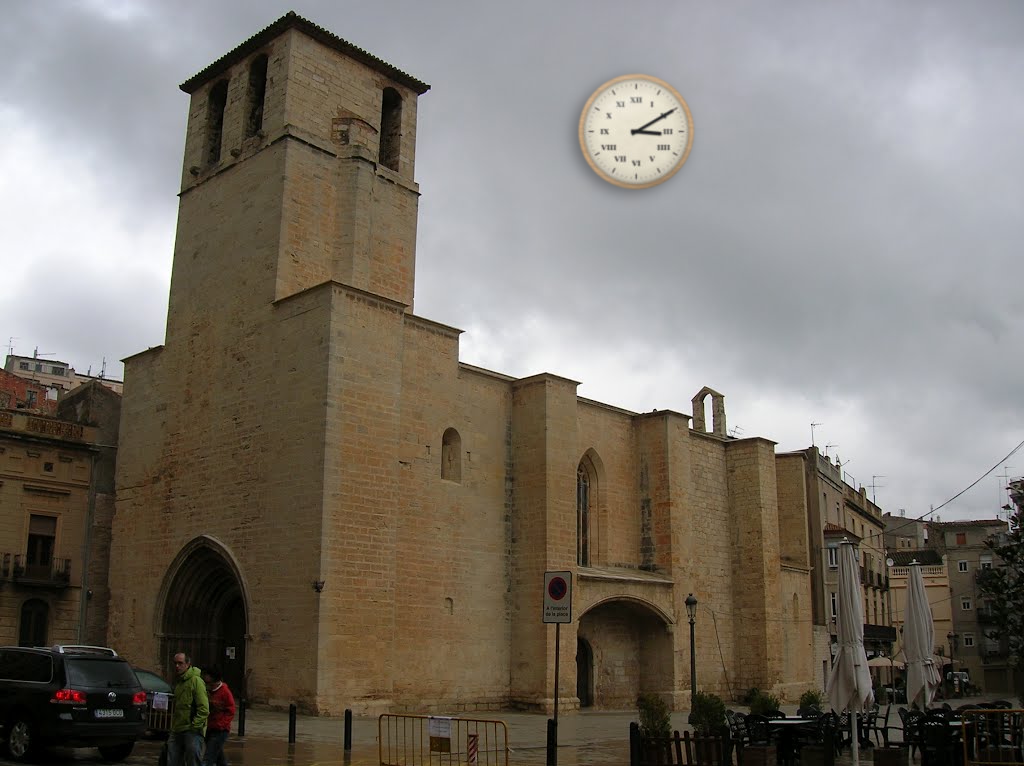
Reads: 3:10
